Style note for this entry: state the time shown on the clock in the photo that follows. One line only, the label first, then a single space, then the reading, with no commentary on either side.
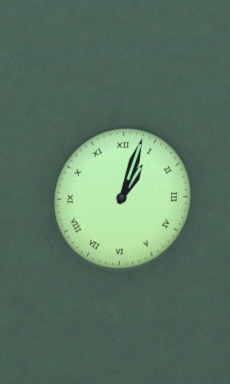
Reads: 1:03
